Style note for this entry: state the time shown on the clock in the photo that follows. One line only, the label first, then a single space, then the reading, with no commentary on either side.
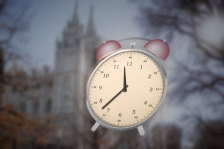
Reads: 11:37
